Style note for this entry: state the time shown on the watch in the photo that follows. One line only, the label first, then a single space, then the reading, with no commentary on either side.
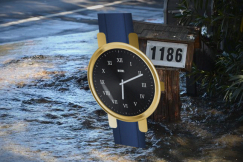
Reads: 6:11
